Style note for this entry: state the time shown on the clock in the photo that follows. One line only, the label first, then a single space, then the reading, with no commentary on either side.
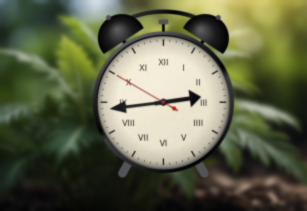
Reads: 2:43:50
